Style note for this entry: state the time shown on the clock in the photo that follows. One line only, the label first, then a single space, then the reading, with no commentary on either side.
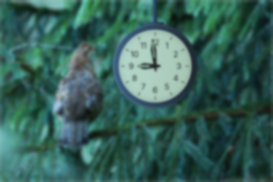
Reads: 8:59
